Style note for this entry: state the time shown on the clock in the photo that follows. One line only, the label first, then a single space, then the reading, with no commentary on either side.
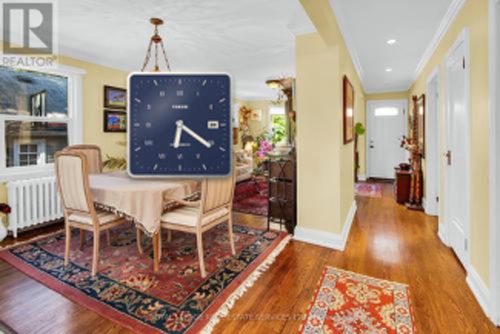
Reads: 6:21
